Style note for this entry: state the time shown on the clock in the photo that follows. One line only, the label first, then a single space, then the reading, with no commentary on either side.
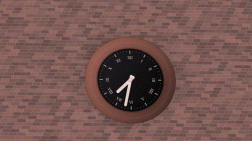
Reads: 7:32
